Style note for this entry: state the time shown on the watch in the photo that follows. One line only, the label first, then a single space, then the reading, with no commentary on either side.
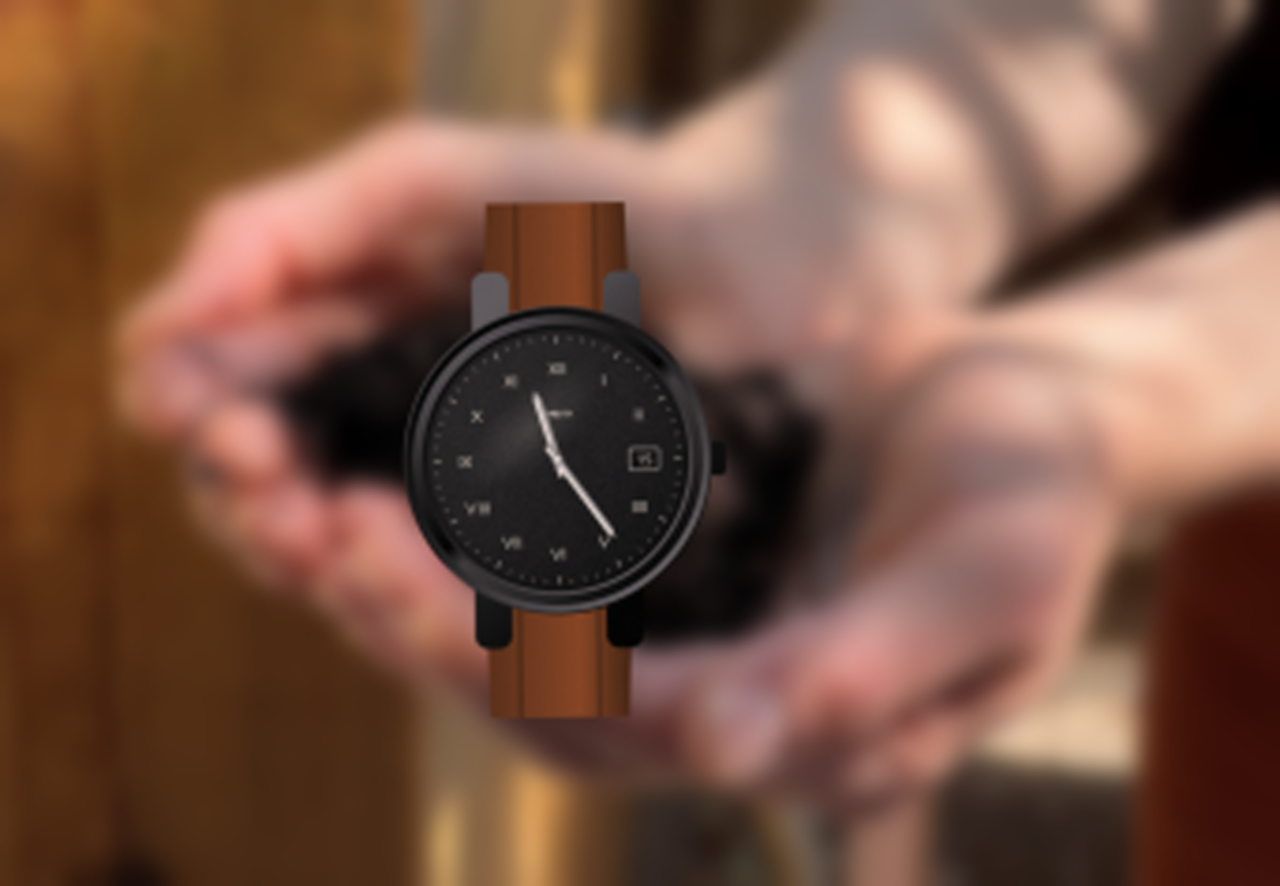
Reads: 11:24
